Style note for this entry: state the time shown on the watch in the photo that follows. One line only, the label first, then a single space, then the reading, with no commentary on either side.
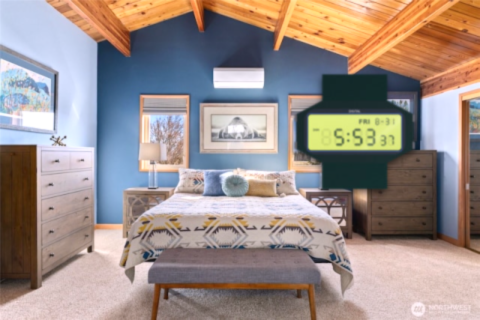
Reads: 5:53:37
